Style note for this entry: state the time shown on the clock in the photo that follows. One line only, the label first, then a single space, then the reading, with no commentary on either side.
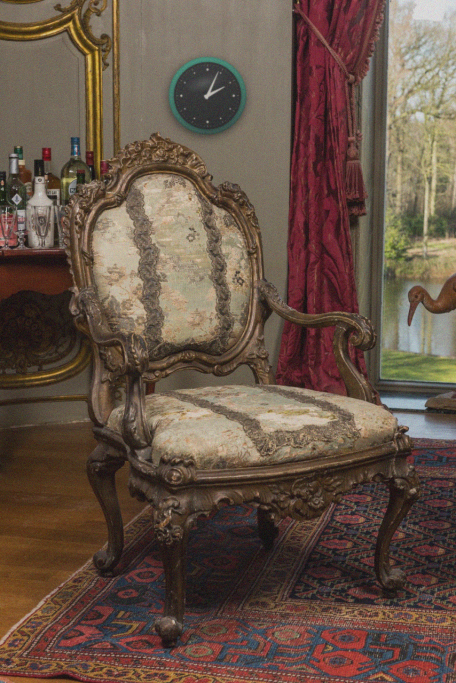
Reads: 2:04
